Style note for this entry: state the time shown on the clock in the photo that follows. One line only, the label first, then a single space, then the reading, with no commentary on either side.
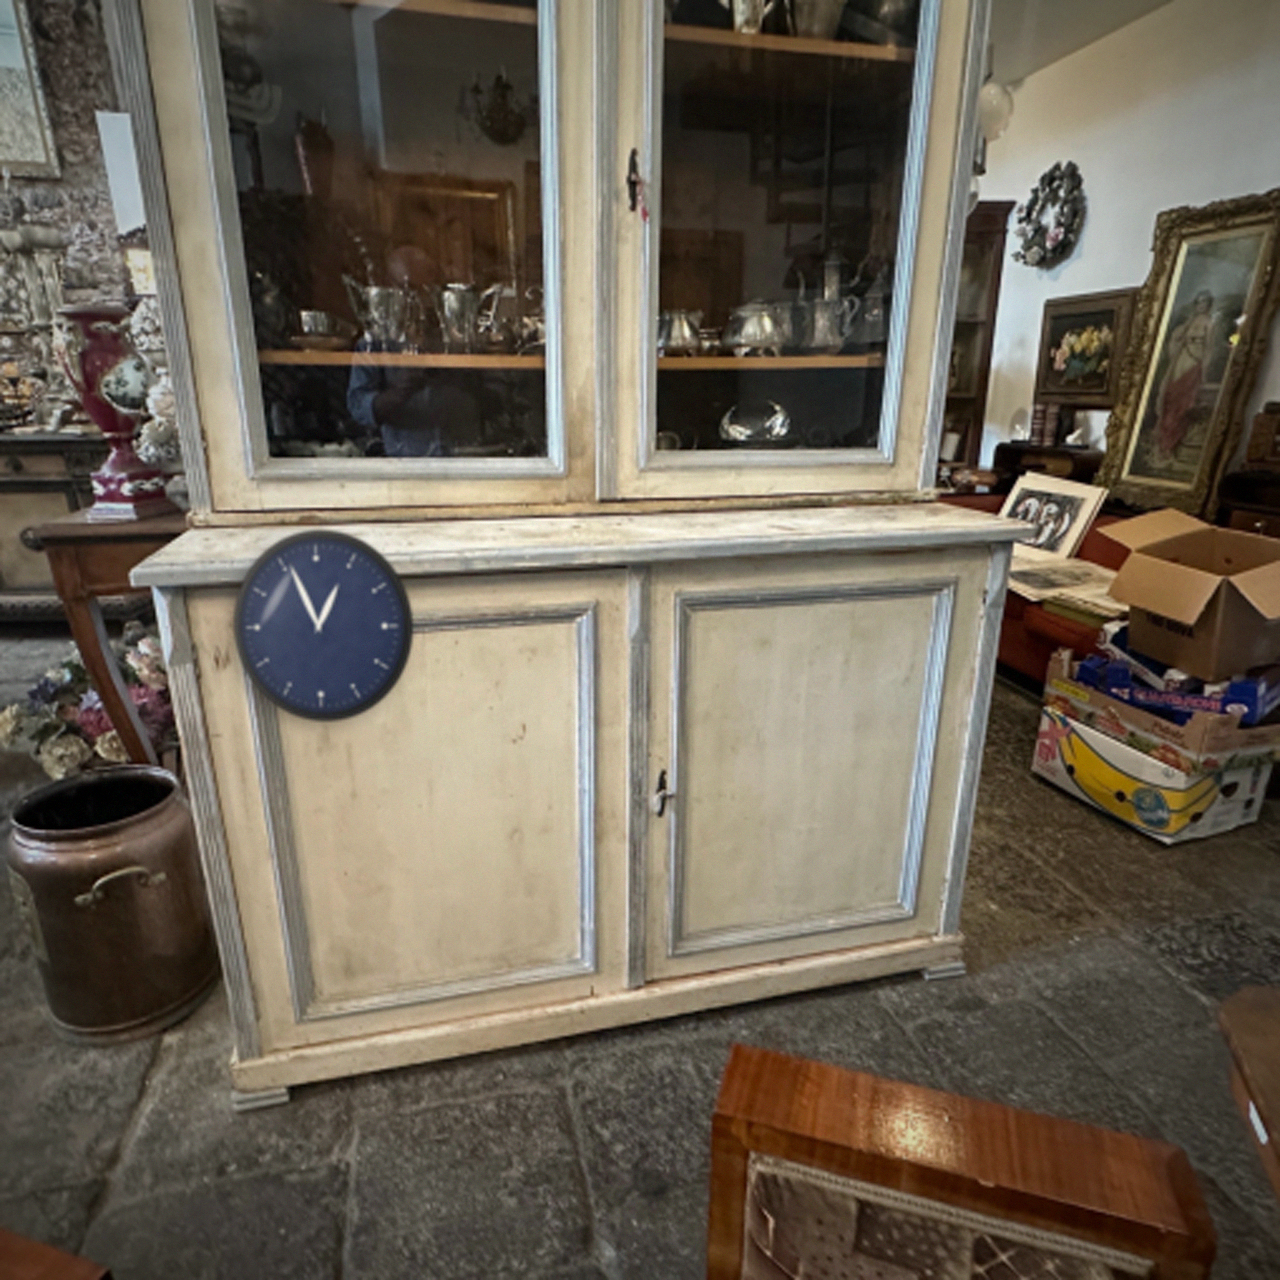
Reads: 12:56
